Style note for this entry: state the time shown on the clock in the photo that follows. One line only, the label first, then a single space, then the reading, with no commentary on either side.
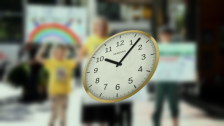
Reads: 10:07
